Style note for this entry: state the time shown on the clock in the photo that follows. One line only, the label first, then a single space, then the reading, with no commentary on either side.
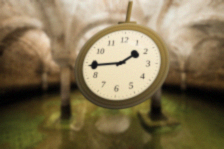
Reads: 1:44
